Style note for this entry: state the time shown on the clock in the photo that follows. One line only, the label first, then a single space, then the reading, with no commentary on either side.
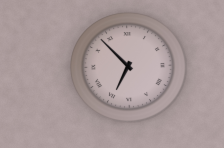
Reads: 6:53
